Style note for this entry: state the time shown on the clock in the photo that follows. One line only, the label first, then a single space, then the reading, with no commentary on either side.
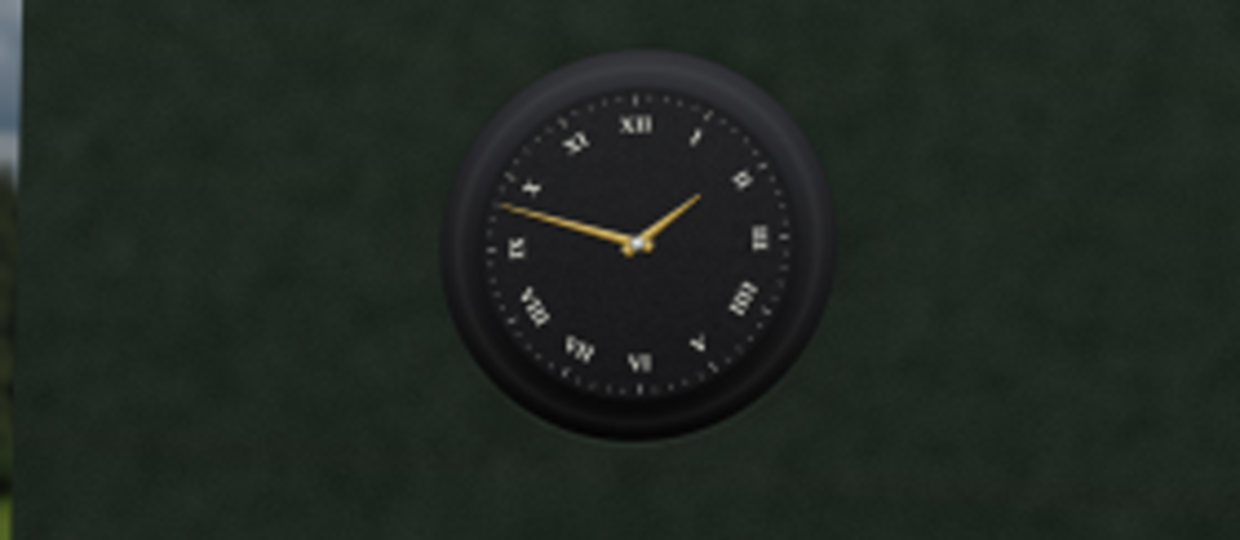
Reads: 1:48
